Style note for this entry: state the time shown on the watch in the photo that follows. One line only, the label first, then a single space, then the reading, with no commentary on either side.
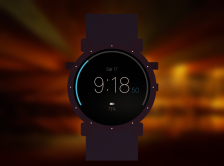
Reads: 9:18
